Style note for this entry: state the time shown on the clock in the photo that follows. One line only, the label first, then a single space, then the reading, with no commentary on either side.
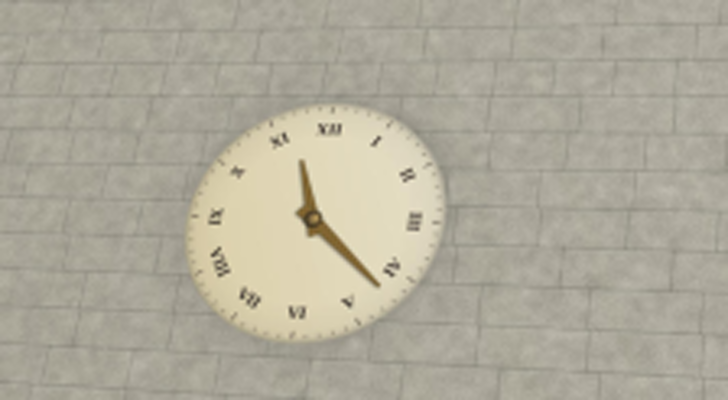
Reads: 11:22
